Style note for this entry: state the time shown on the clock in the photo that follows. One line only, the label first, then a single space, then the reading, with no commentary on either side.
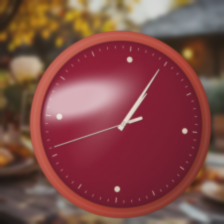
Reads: 1:04:41
